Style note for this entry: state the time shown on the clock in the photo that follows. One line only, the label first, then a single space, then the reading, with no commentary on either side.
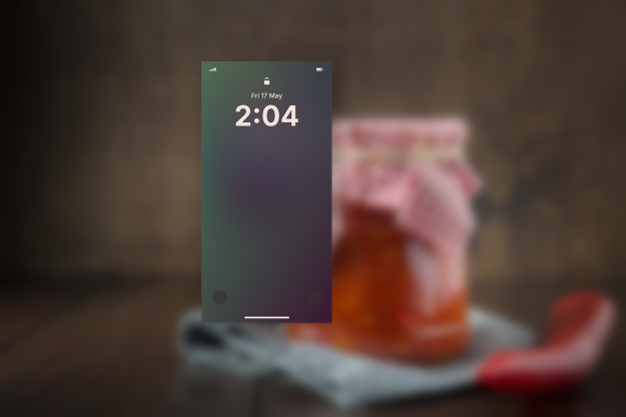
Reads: 2:04
